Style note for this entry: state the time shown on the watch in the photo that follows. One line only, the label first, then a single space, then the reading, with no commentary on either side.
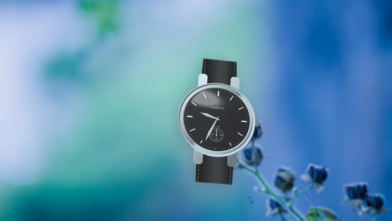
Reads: 9:34
